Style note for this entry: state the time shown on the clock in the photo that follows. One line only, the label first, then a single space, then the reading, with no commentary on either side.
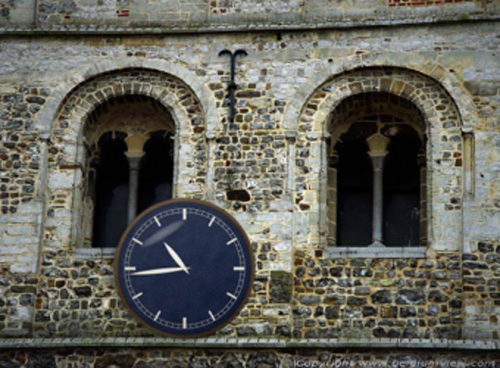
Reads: 10:44
